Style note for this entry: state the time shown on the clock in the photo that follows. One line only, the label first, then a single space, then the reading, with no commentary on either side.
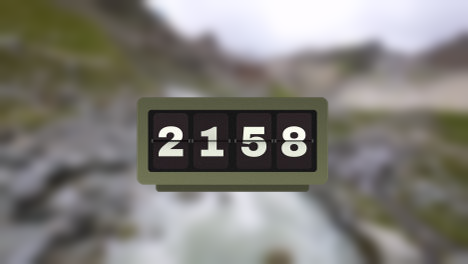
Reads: 21:58
